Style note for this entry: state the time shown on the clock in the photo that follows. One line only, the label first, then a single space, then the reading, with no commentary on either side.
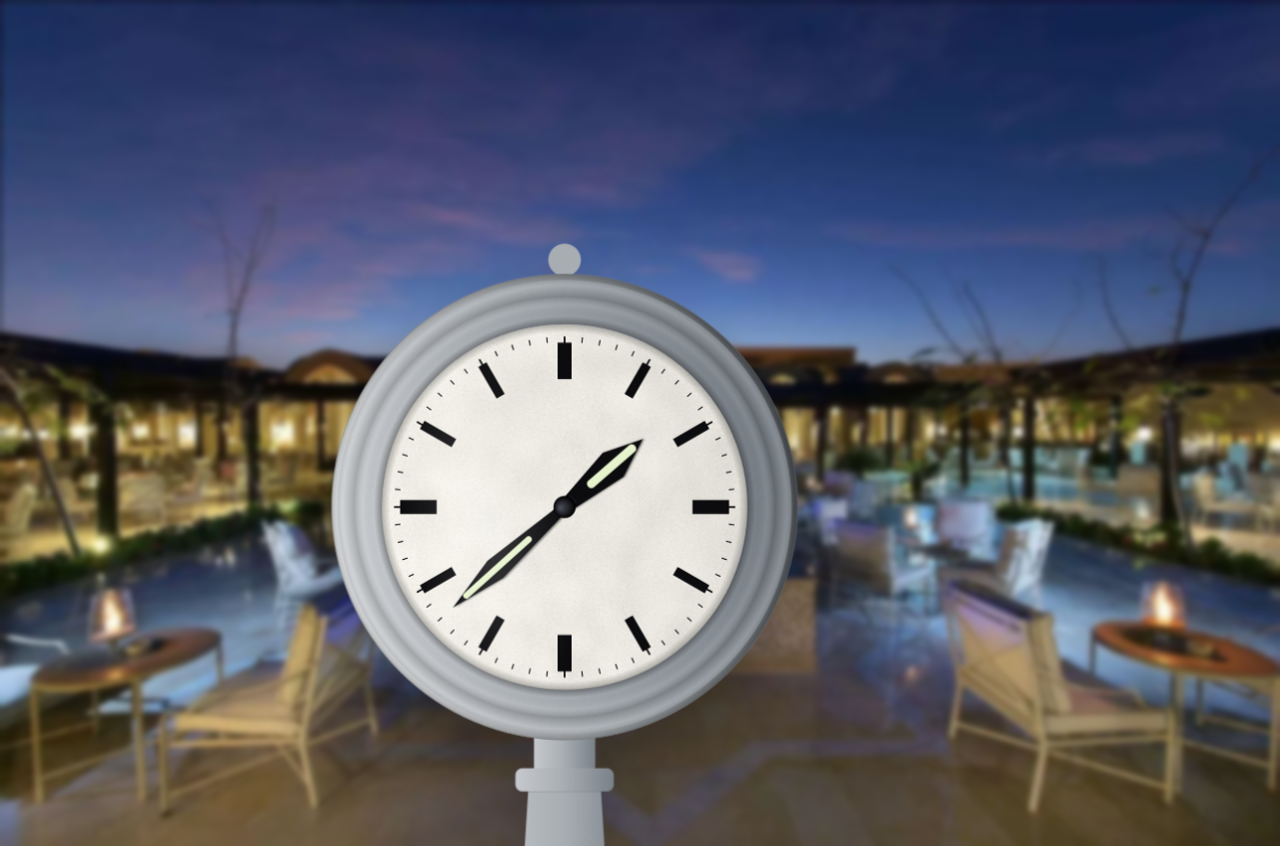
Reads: 1:38
